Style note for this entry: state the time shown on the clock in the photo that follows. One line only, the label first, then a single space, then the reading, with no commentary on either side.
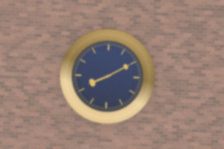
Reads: 8:10
